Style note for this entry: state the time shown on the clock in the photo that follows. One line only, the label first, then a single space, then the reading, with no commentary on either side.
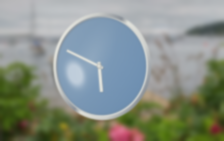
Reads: 5:49
